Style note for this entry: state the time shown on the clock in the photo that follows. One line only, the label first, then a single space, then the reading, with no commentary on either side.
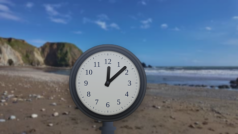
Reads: 12:08
